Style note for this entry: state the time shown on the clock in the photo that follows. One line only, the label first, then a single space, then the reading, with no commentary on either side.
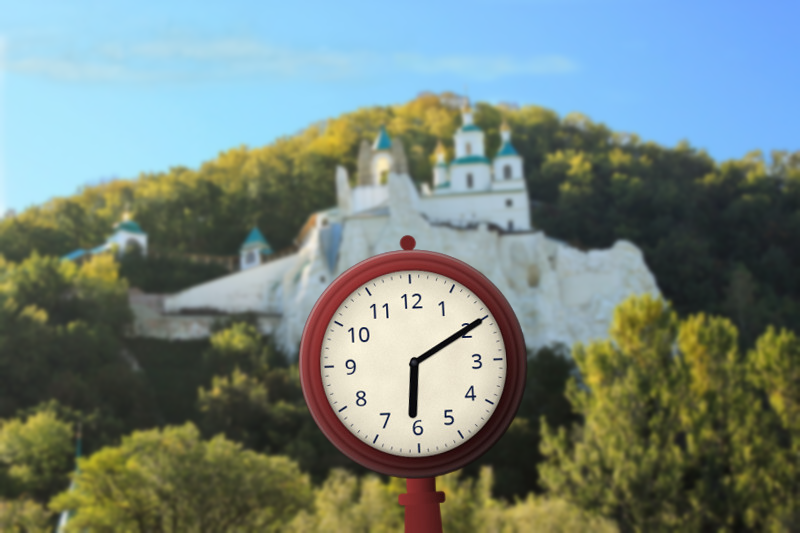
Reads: 6:10
